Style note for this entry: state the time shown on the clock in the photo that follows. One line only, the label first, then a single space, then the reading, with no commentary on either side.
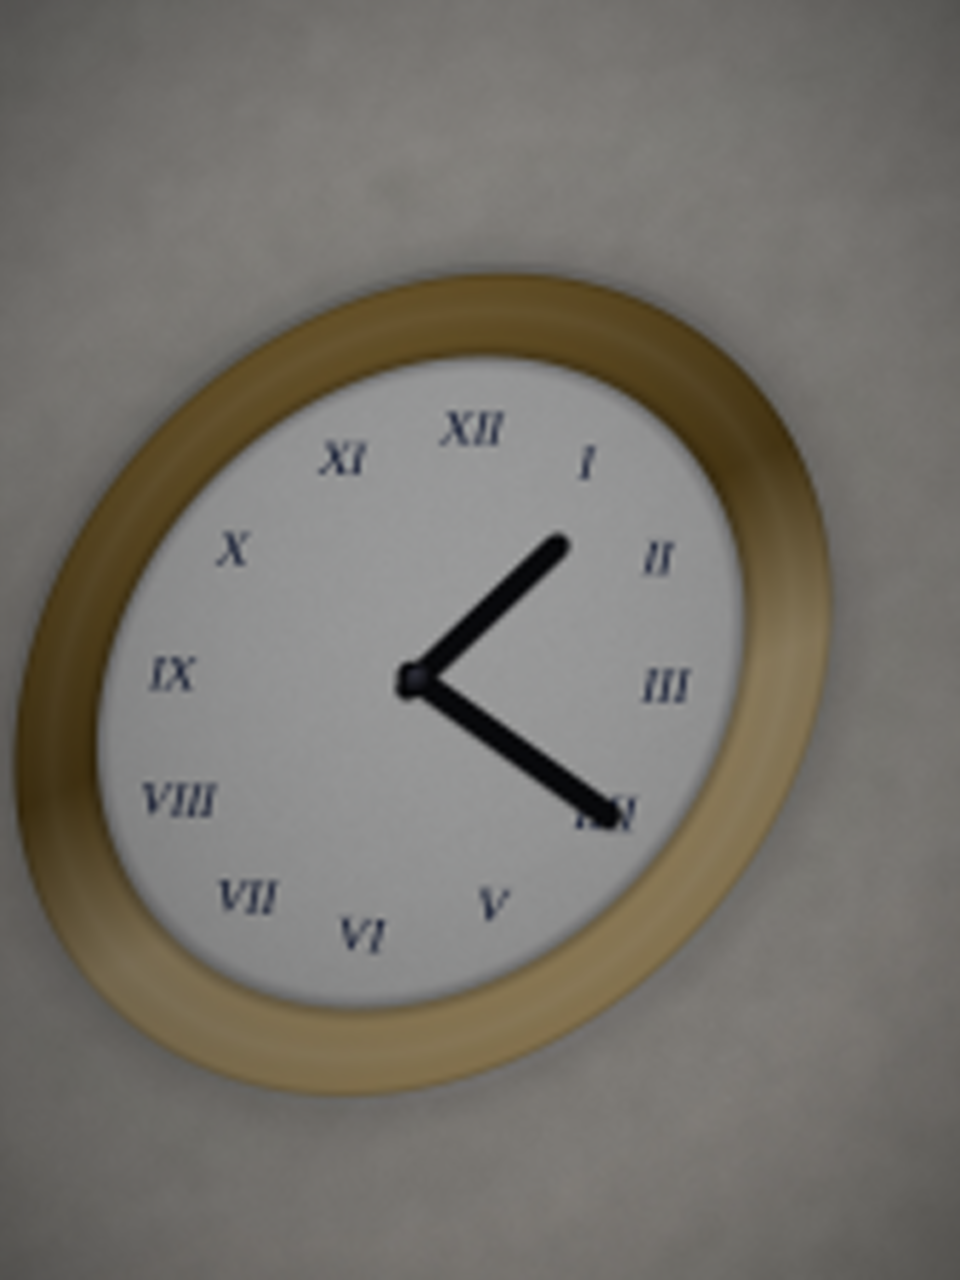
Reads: 1:20
